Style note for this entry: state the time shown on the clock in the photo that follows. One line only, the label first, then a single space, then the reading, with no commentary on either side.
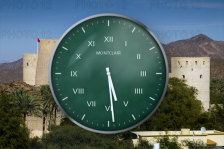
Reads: 5:29
